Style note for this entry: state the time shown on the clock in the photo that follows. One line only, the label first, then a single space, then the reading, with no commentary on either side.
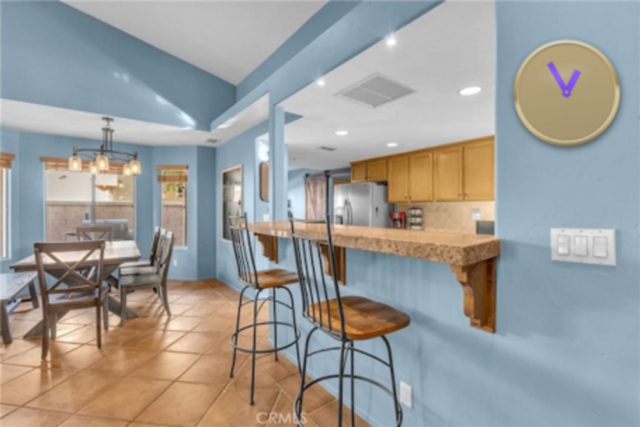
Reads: 12:55
